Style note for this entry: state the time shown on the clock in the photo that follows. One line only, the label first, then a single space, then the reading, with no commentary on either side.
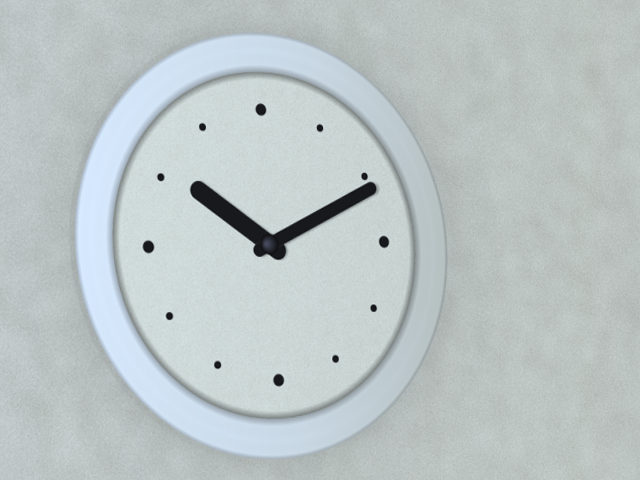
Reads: 10:11
